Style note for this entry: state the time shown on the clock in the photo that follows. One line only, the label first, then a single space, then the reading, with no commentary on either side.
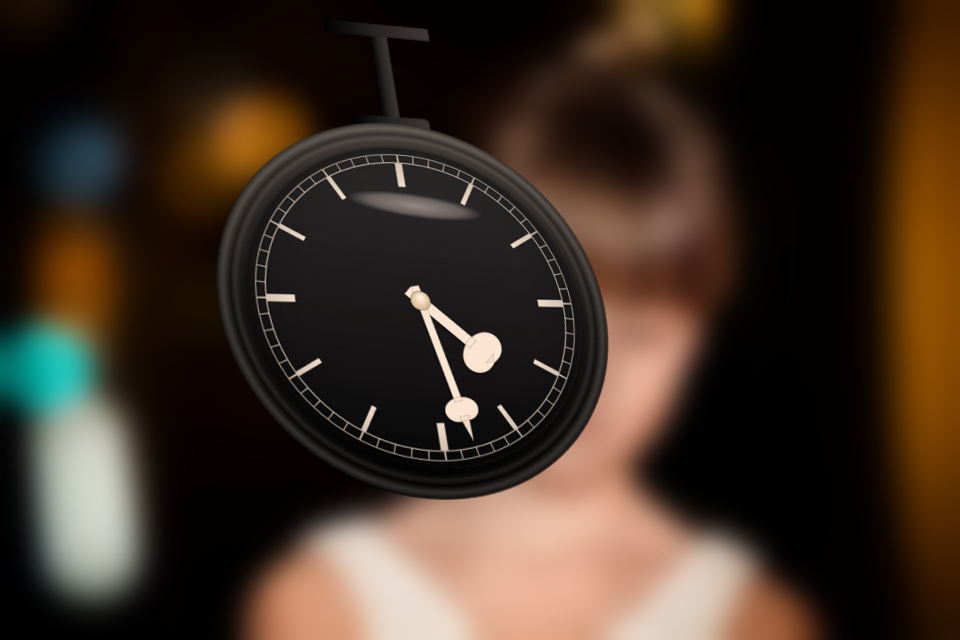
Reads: 4:28
